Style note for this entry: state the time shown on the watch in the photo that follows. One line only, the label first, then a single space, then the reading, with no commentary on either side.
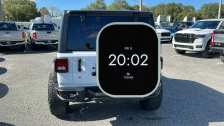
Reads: 20:02
